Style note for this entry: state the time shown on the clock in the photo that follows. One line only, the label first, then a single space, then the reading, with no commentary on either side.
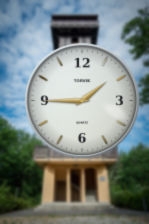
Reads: 1:45
